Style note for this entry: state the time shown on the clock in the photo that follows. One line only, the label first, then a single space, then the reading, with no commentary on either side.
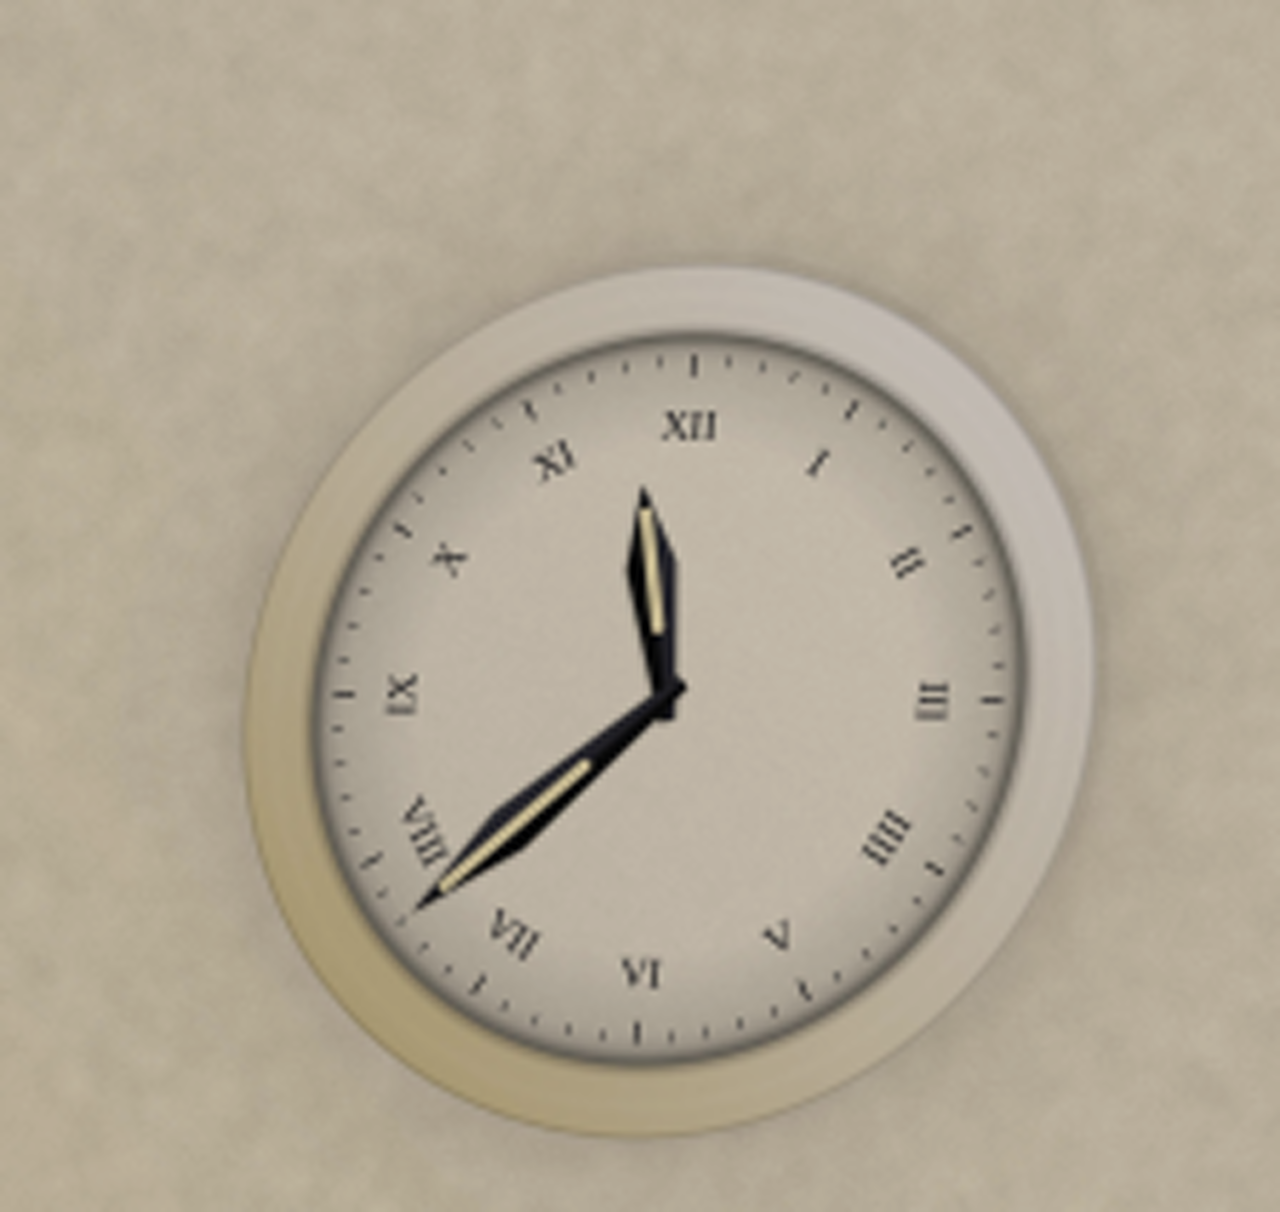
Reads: 11:38
